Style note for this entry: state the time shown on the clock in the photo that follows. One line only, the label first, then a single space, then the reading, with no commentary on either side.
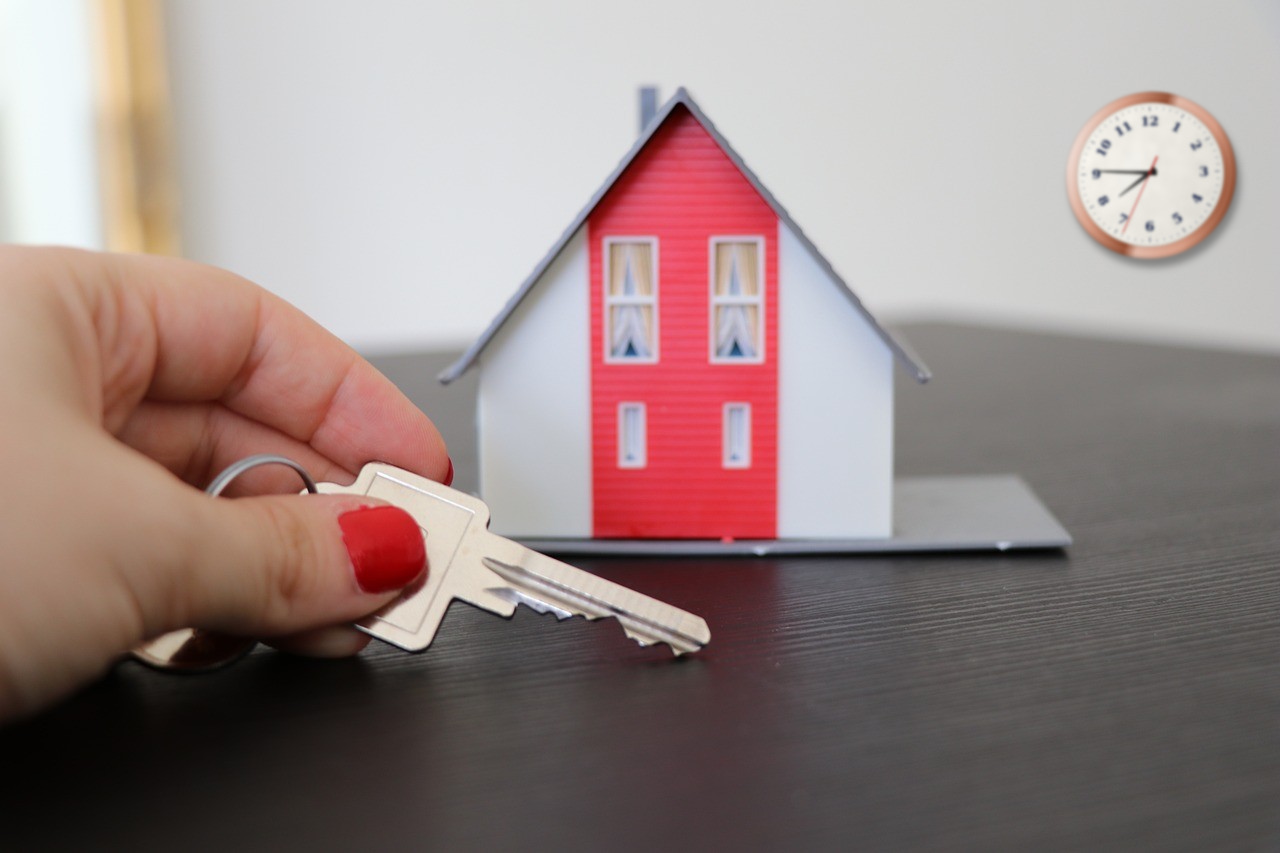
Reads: 7:45:34
